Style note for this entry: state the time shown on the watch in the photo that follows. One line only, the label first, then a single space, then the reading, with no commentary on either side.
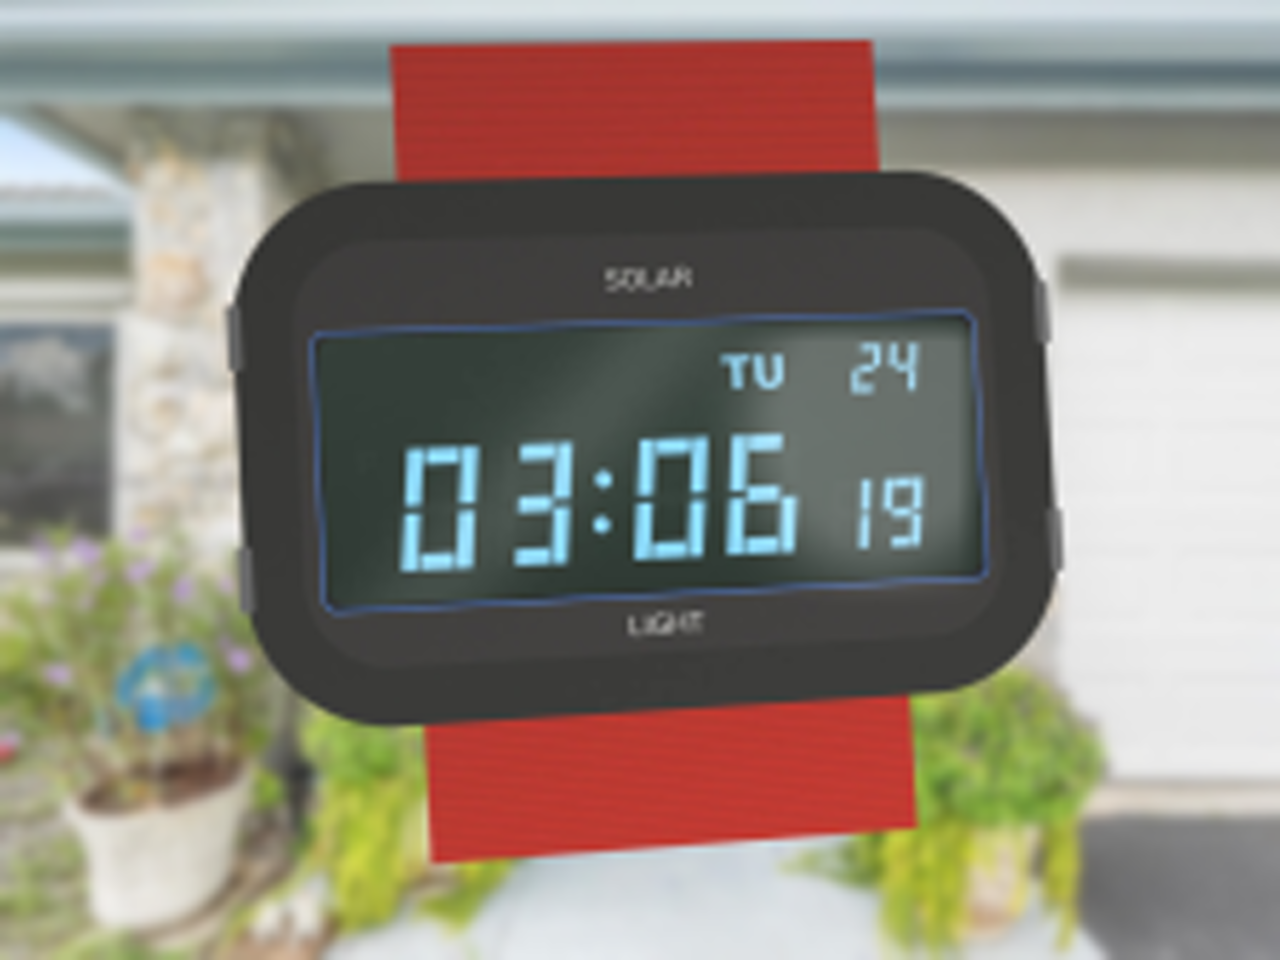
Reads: 3:06:19
